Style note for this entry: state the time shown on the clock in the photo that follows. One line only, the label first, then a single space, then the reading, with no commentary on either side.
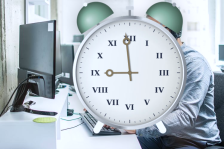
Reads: 8:59
